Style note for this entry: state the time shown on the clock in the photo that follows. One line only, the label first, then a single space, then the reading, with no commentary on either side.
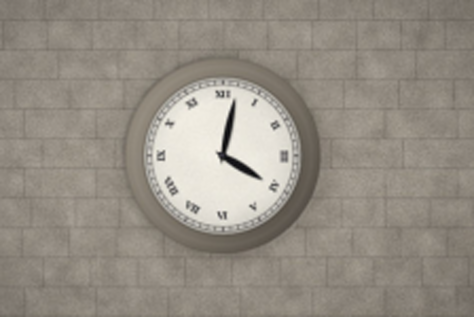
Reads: 4:02
